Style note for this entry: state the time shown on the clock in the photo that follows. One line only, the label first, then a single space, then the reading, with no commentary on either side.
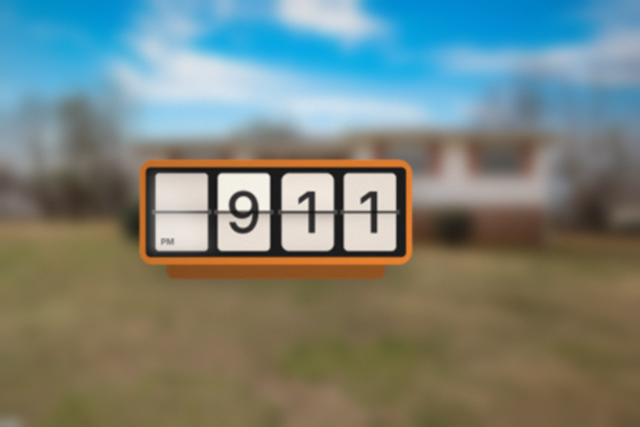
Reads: 9:11
